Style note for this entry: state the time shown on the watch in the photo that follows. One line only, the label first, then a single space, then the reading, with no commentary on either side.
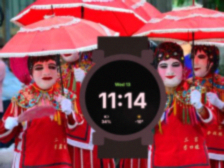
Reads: 11:14
